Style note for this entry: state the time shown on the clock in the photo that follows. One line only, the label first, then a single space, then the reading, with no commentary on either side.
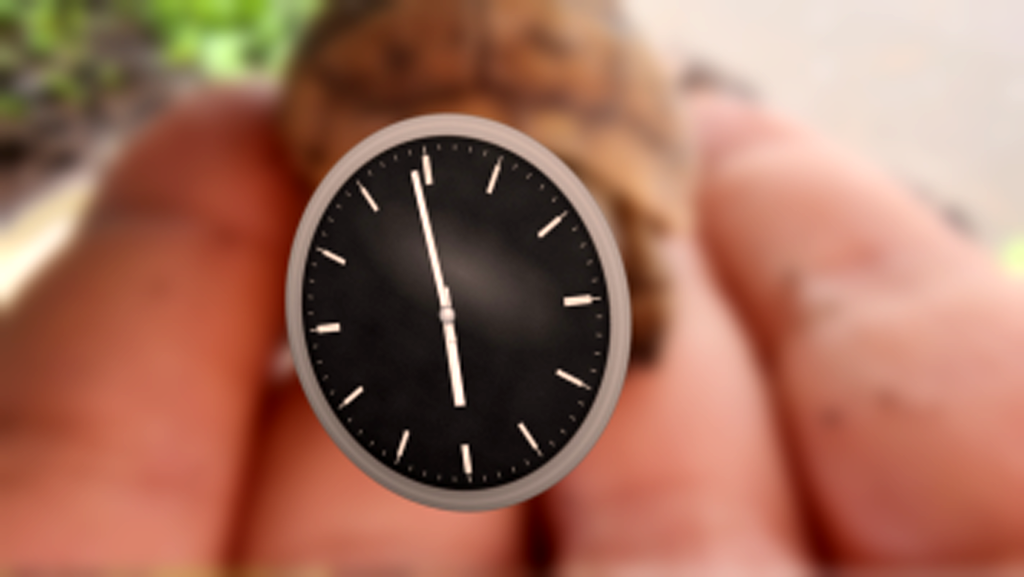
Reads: 5:59
